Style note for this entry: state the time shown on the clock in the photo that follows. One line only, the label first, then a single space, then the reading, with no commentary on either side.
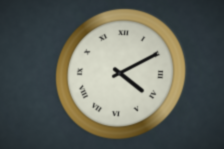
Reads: 4:10
